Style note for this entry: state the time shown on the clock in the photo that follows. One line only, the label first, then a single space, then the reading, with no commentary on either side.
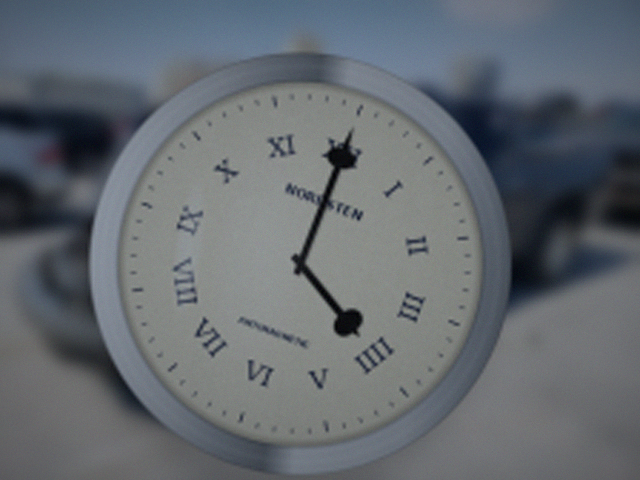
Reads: 4:00
